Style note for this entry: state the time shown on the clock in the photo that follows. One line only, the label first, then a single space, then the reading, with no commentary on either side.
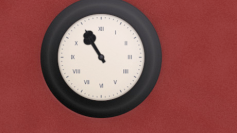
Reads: 10:55
